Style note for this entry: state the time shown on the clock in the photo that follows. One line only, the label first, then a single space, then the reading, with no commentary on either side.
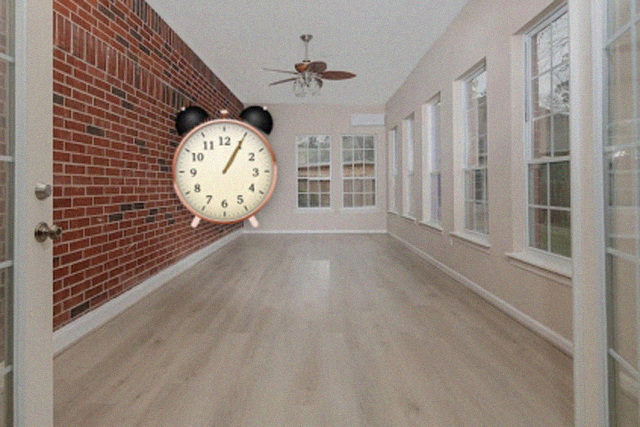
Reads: 1:05
